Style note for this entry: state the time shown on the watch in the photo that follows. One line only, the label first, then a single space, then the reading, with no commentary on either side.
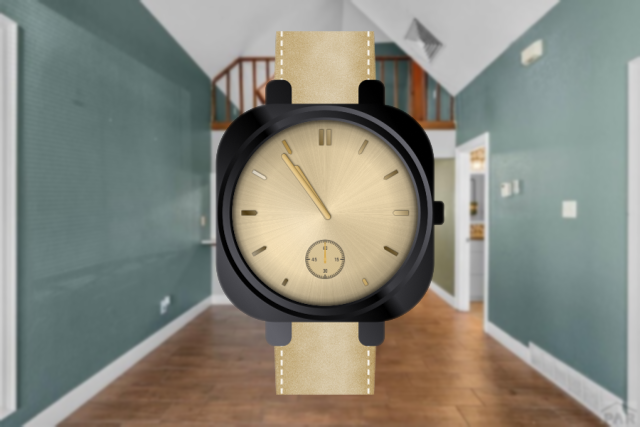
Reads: 10:54
